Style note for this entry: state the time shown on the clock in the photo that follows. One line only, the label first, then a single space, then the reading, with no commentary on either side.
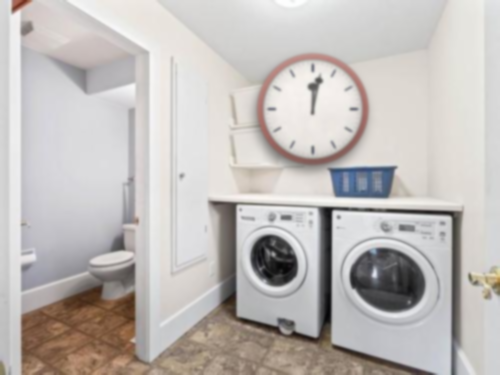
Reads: 12:02
